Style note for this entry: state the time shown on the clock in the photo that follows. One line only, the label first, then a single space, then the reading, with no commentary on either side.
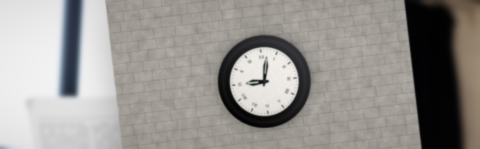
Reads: 9:02
